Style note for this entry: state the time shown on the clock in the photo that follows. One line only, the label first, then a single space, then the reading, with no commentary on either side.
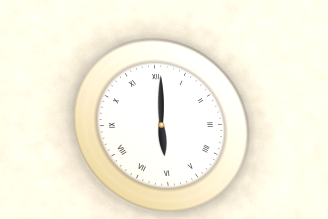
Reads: 6:01
